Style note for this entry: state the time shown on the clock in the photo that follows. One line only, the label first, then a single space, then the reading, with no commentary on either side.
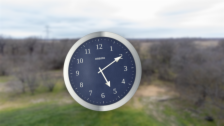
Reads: 5:10
